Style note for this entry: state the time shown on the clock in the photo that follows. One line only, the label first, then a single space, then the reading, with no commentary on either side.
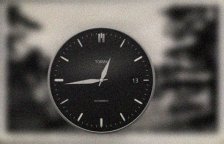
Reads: 12:44
